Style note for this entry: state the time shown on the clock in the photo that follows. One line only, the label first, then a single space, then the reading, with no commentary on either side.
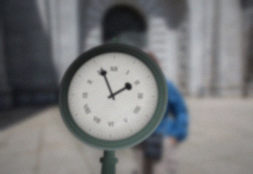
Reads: 1:56
